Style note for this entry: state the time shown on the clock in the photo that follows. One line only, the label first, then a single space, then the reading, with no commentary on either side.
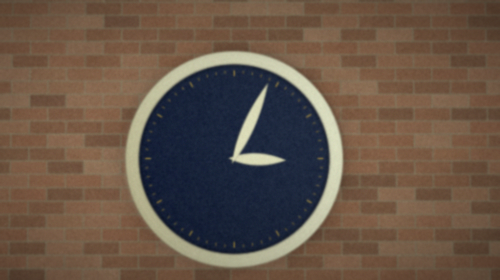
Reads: 3:04
